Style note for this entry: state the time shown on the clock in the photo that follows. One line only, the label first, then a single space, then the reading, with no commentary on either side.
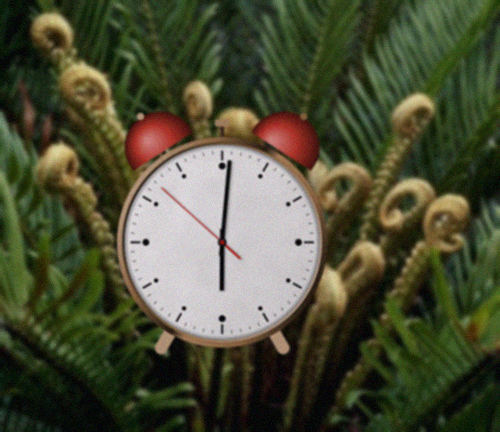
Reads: 6:00:52
